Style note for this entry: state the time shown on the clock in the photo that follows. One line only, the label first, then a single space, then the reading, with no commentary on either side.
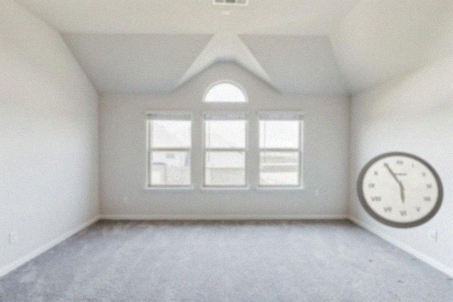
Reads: 5:55
